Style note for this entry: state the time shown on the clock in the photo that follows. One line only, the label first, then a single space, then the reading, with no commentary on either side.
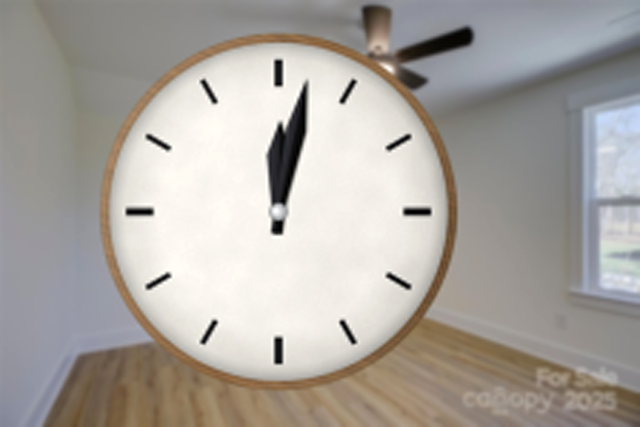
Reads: 12:02
